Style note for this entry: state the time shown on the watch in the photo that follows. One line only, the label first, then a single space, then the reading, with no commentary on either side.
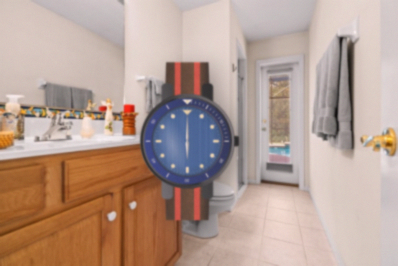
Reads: 6:00
